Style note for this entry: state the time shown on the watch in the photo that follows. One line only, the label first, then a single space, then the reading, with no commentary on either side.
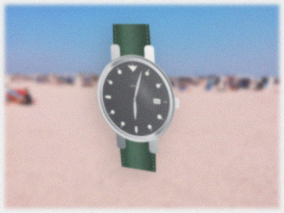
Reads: 6:03
